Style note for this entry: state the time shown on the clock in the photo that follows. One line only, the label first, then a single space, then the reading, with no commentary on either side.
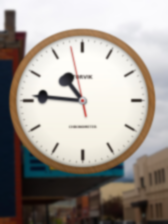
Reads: 10:45:58
